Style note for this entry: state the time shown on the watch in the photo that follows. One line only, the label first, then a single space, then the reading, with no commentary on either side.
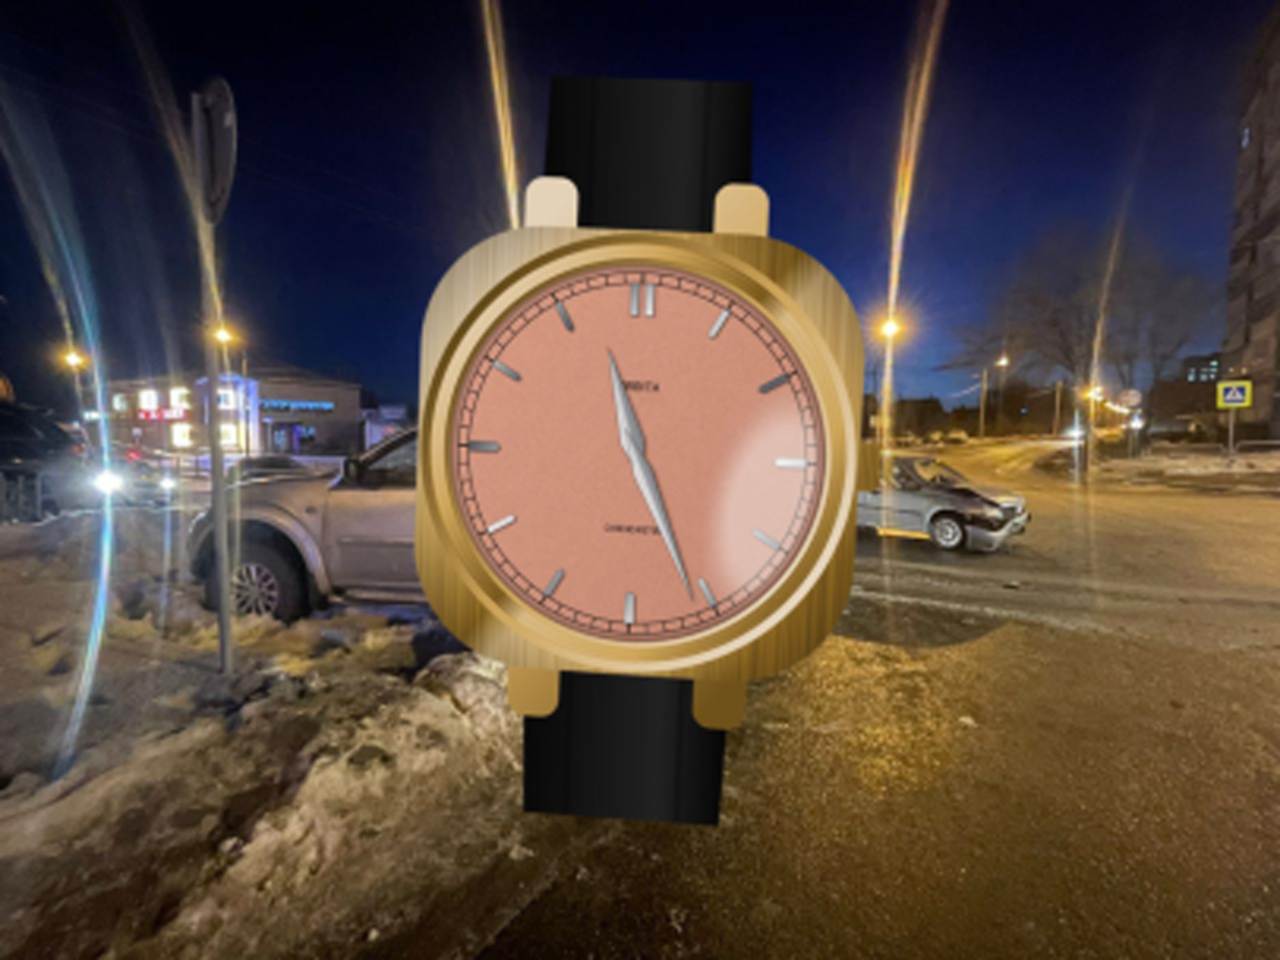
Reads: 11:26
